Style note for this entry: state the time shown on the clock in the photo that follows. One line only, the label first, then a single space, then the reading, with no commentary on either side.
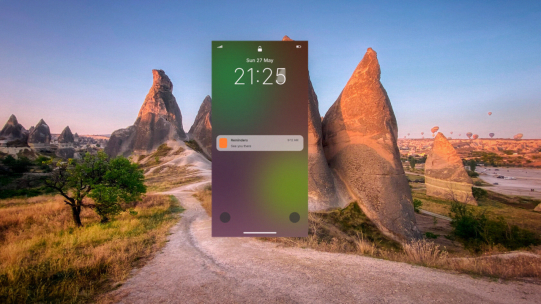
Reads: 21:25
